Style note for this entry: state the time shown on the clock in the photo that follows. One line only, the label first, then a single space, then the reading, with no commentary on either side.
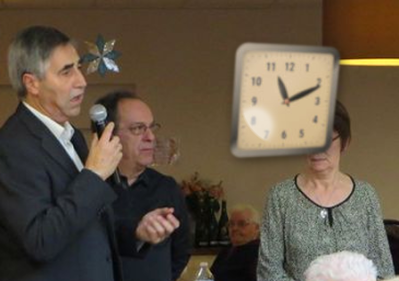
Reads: 11:11
